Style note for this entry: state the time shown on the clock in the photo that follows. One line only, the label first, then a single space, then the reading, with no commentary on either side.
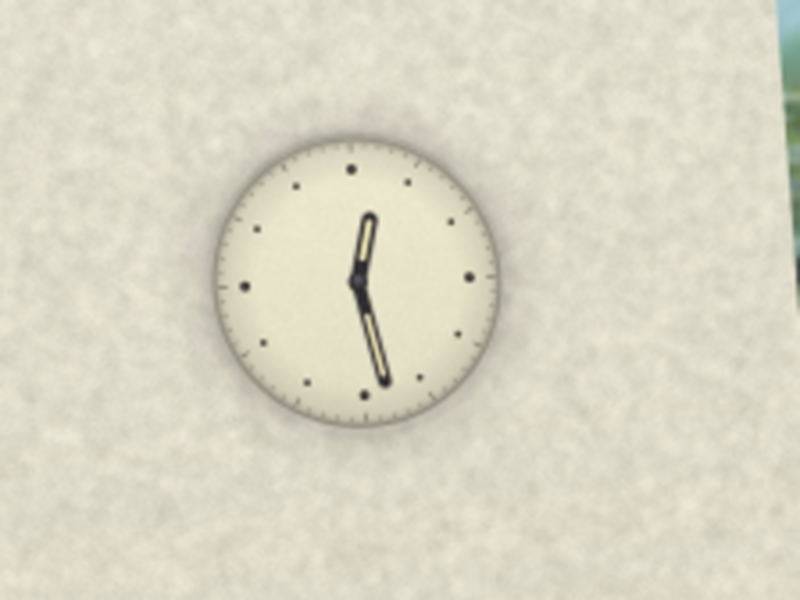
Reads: 12:28
